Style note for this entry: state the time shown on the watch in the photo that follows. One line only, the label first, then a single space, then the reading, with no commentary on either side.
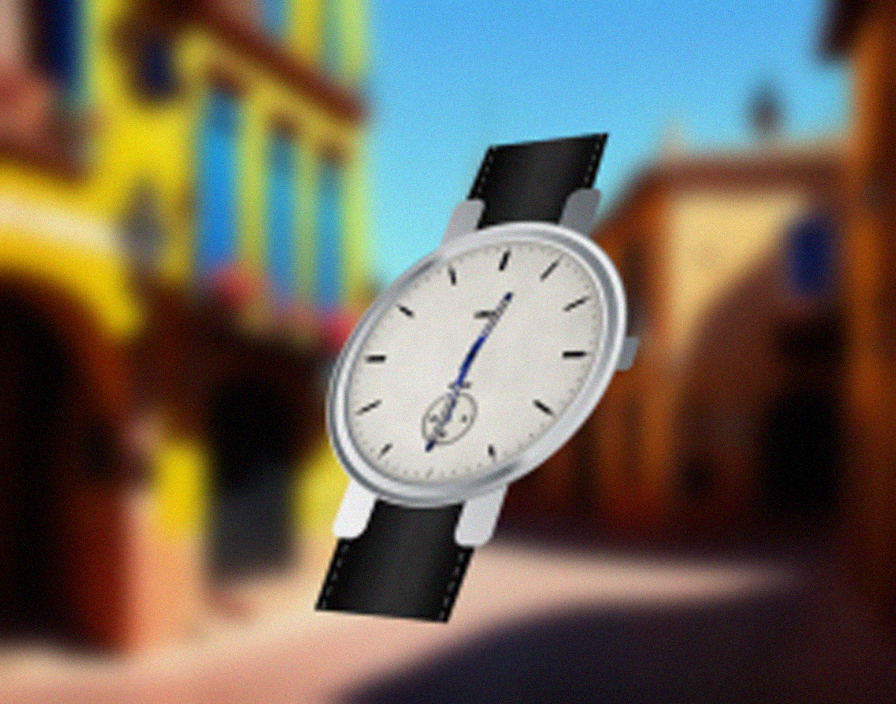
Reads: 12:31
